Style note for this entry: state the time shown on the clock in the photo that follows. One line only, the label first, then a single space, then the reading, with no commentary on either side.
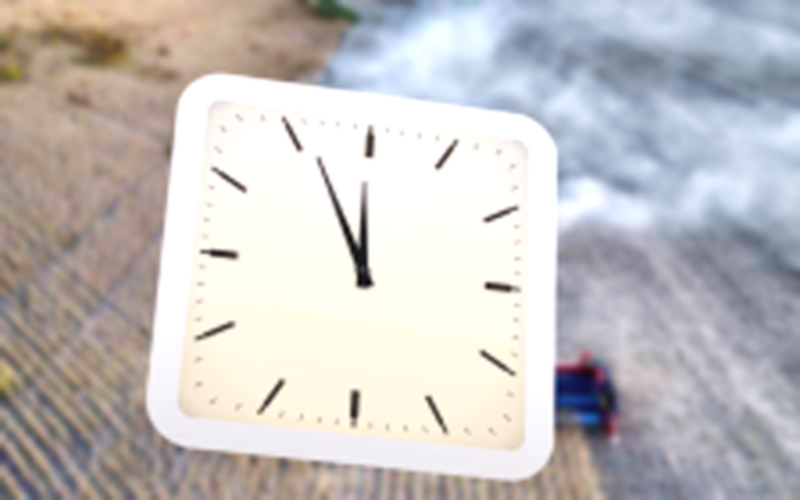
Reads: 11:56
